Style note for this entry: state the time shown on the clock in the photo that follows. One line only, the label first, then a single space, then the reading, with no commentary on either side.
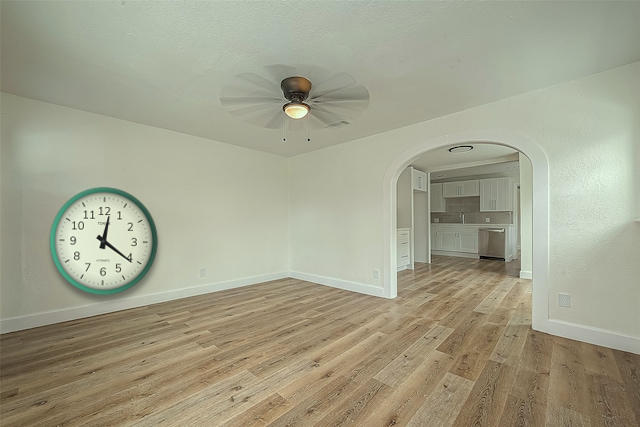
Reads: 12:21
